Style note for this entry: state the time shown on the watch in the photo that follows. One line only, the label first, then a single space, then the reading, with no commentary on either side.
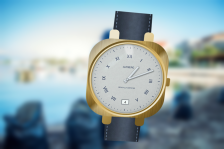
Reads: 1:11
